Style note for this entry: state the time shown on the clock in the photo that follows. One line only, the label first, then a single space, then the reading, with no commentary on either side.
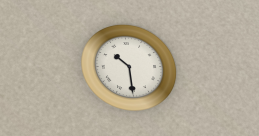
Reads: 10:30
